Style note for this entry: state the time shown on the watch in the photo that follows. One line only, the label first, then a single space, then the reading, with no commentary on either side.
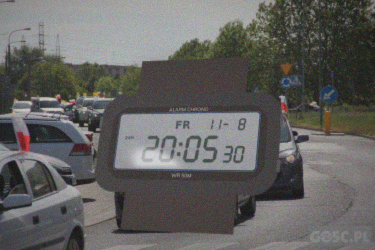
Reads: 20:05:30
